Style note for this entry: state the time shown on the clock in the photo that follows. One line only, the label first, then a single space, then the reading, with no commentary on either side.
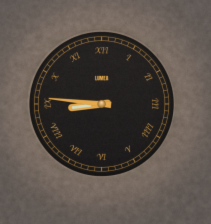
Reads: 8:46
